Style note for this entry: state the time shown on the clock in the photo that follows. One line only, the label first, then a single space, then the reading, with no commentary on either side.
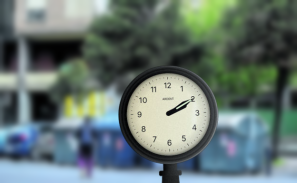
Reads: 2:10
